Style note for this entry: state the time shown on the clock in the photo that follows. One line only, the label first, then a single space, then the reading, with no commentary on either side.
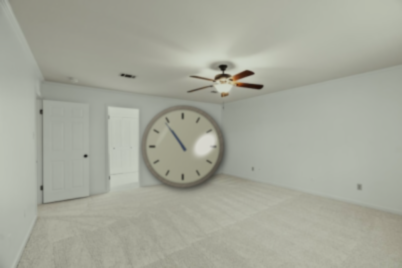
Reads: 10:54
